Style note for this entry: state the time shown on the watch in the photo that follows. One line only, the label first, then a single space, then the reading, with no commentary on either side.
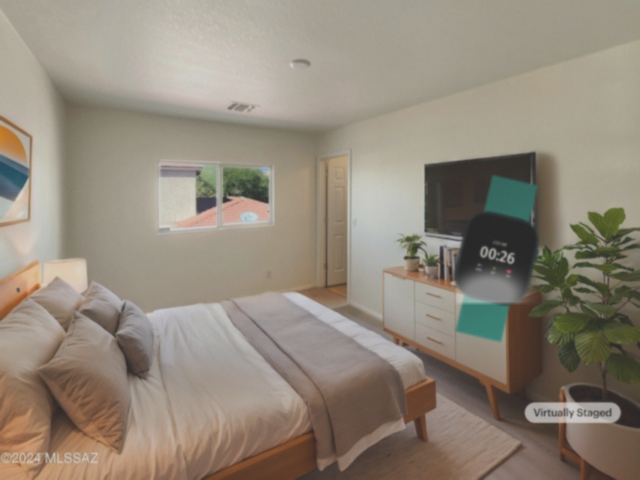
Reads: 0:26
